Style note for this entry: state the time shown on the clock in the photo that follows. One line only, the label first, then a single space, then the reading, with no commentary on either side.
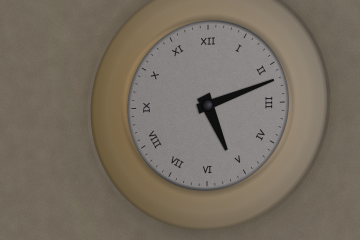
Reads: 5:12
